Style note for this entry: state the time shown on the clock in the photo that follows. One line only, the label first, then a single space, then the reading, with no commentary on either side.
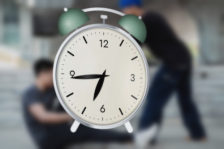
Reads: 6:44
